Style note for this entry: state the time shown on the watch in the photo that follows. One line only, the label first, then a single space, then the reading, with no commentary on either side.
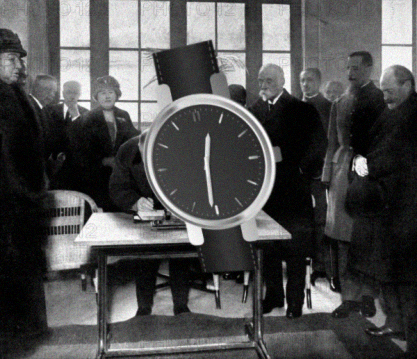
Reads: 12:31
